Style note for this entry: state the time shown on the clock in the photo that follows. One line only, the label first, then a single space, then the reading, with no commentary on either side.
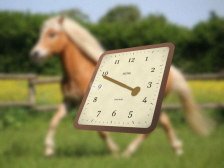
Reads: 3:49
